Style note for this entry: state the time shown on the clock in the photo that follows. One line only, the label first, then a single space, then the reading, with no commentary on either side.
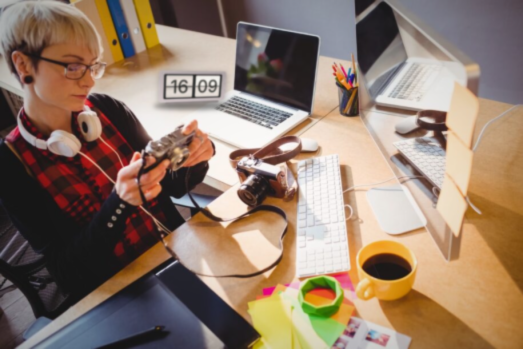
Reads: 16:09
